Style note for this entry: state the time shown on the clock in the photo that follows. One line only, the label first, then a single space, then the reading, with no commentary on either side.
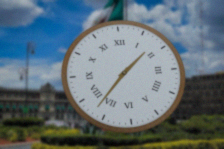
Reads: 1:37
